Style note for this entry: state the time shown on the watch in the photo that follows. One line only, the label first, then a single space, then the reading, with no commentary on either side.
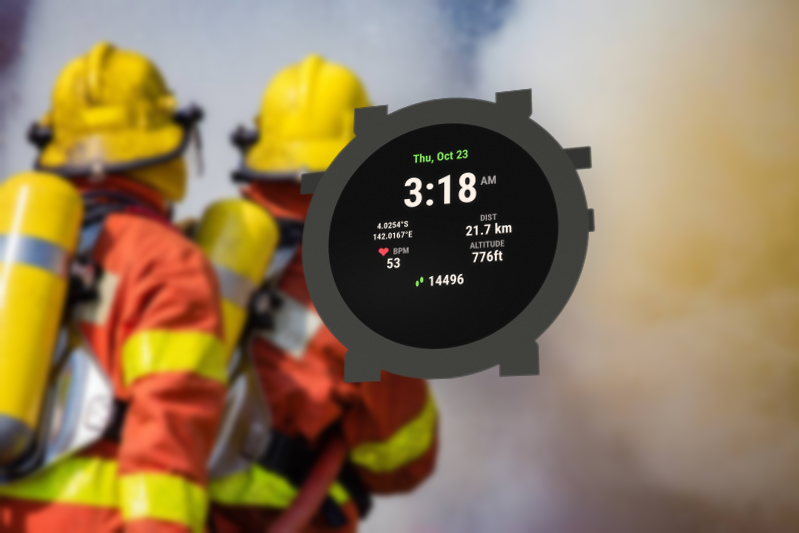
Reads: 3:18
